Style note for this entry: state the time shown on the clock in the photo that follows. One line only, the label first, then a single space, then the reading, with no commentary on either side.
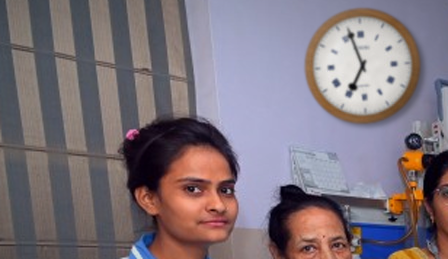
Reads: 6:57
